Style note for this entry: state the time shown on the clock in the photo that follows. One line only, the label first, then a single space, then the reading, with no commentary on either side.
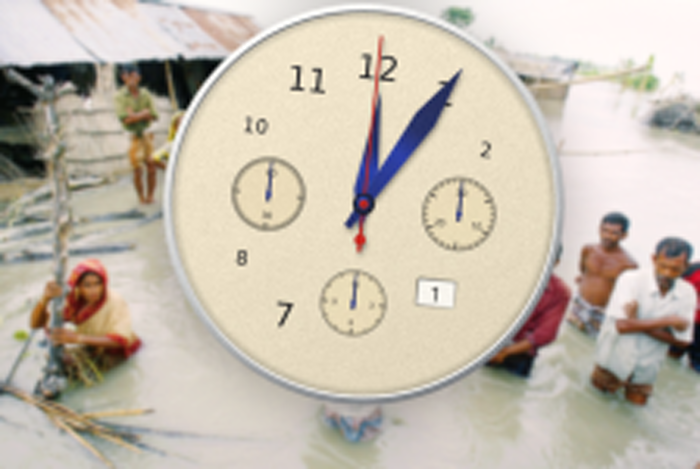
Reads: 12:05
